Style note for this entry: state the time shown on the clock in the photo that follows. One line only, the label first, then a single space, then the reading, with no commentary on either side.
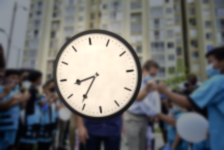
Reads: 8:36
